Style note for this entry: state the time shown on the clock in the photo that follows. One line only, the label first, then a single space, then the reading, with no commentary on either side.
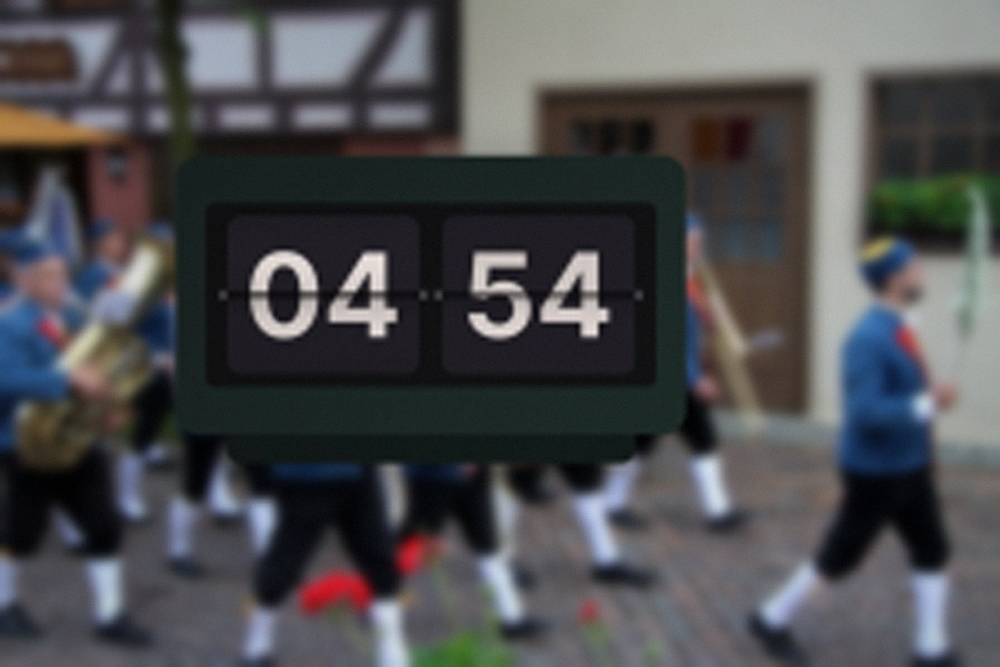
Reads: 4:54
